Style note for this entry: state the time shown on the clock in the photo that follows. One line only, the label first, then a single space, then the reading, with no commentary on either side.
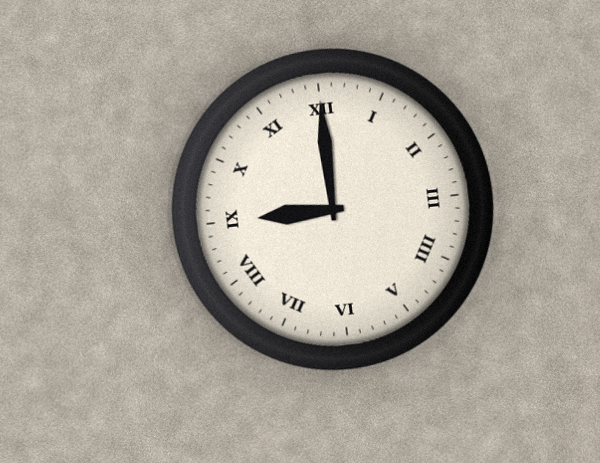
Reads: 9:00
